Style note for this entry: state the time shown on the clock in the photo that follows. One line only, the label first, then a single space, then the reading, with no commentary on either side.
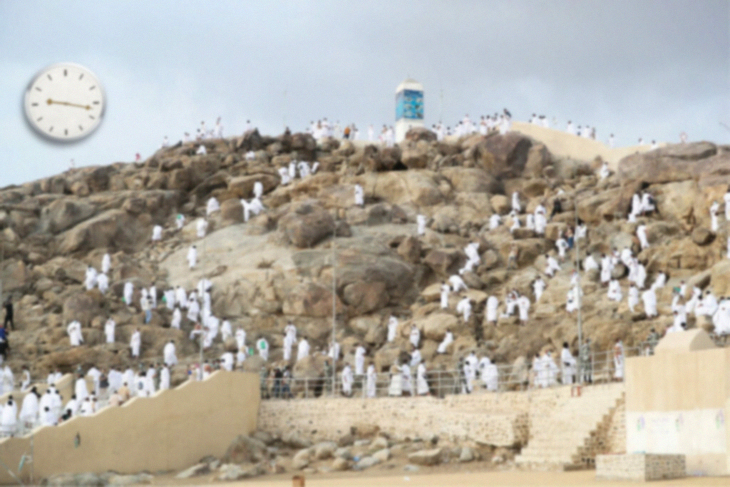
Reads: 9:17
